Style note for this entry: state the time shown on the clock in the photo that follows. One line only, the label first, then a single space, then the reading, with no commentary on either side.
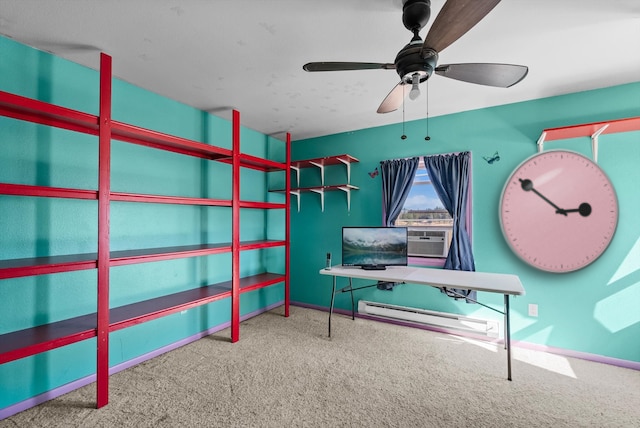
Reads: 2:51
